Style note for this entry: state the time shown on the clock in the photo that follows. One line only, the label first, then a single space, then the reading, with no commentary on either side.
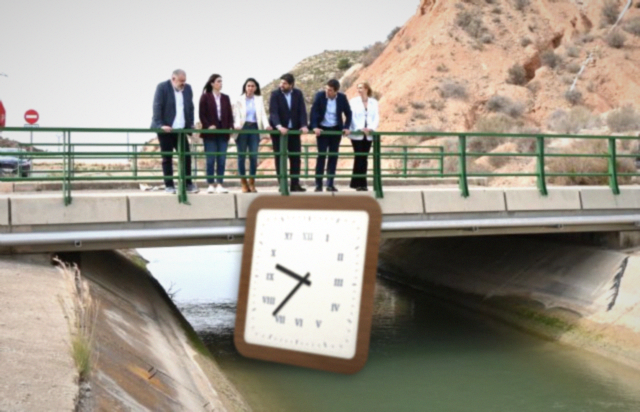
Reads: 9:37
